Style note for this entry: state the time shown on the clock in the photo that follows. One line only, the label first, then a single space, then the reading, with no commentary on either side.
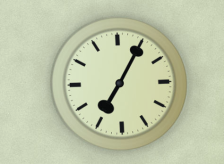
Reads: 7:05
